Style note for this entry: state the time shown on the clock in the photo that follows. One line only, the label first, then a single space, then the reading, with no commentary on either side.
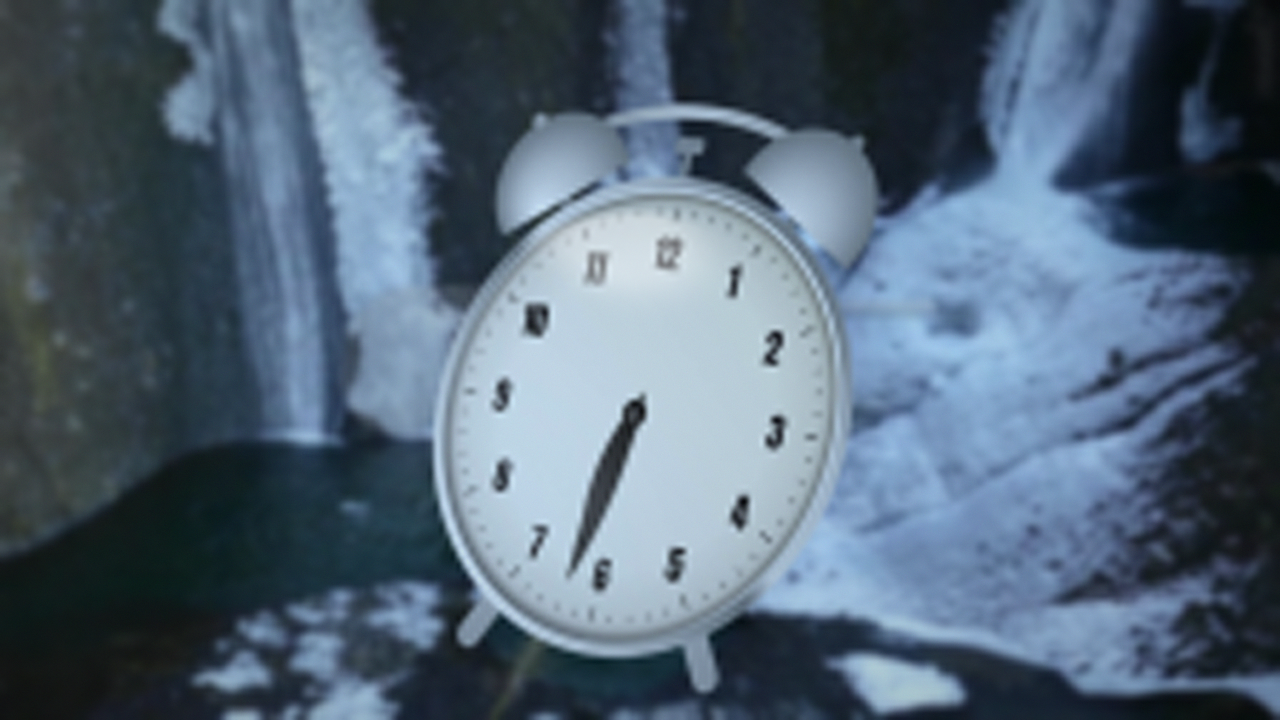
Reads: 6:32
